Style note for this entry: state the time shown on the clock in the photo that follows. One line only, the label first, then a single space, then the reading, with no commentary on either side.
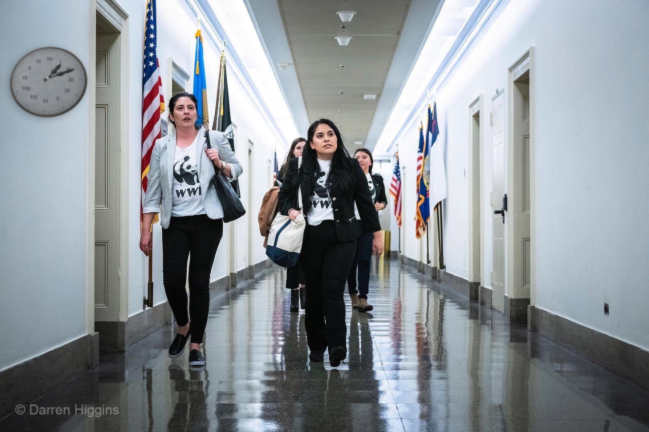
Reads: 1:11
